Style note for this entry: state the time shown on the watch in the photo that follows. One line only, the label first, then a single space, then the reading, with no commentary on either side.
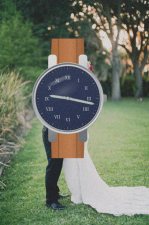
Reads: 9:17
